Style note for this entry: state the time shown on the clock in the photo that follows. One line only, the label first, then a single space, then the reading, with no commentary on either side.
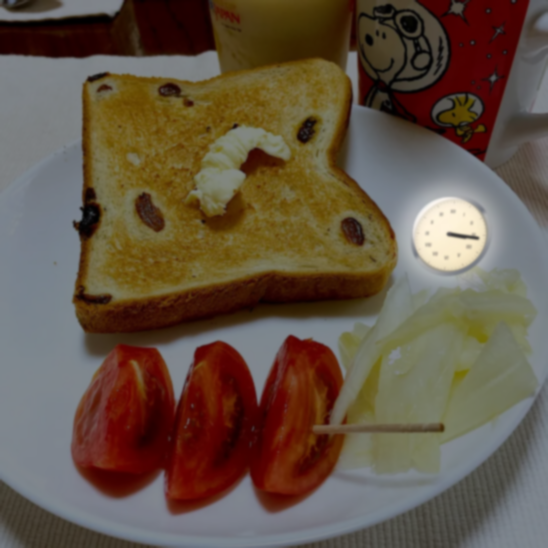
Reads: 3:16
